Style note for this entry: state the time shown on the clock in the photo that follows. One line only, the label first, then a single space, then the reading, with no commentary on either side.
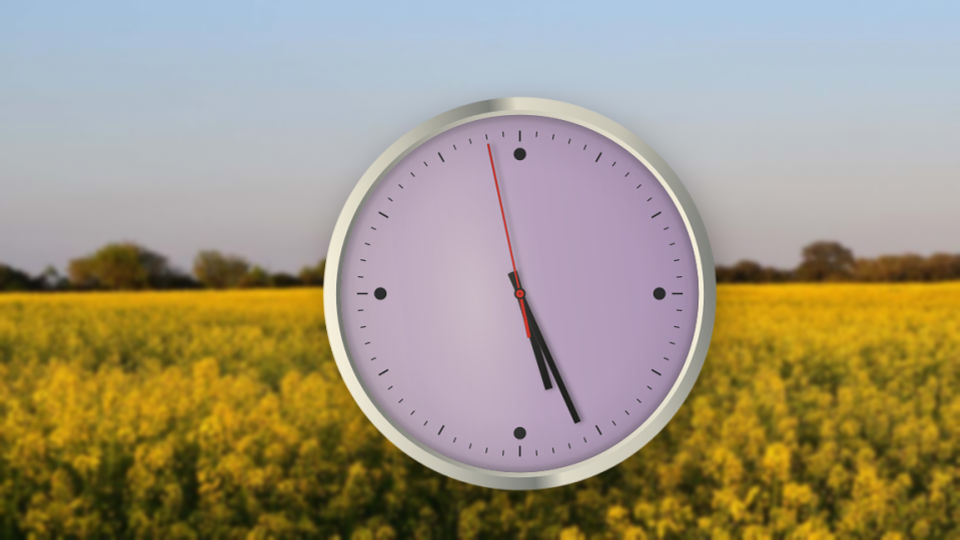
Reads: 5:25:58
